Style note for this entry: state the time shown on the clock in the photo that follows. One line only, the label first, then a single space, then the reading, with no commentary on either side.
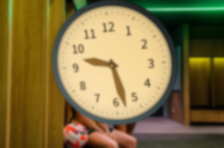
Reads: 9:28
